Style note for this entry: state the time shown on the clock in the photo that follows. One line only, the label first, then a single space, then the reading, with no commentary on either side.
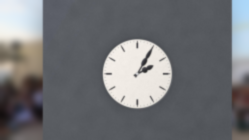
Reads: 2:05
